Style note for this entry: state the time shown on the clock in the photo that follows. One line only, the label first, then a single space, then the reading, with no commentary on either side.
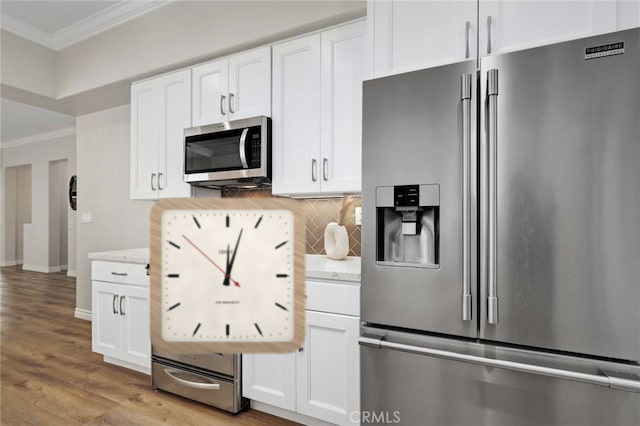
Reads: 12:02:52
